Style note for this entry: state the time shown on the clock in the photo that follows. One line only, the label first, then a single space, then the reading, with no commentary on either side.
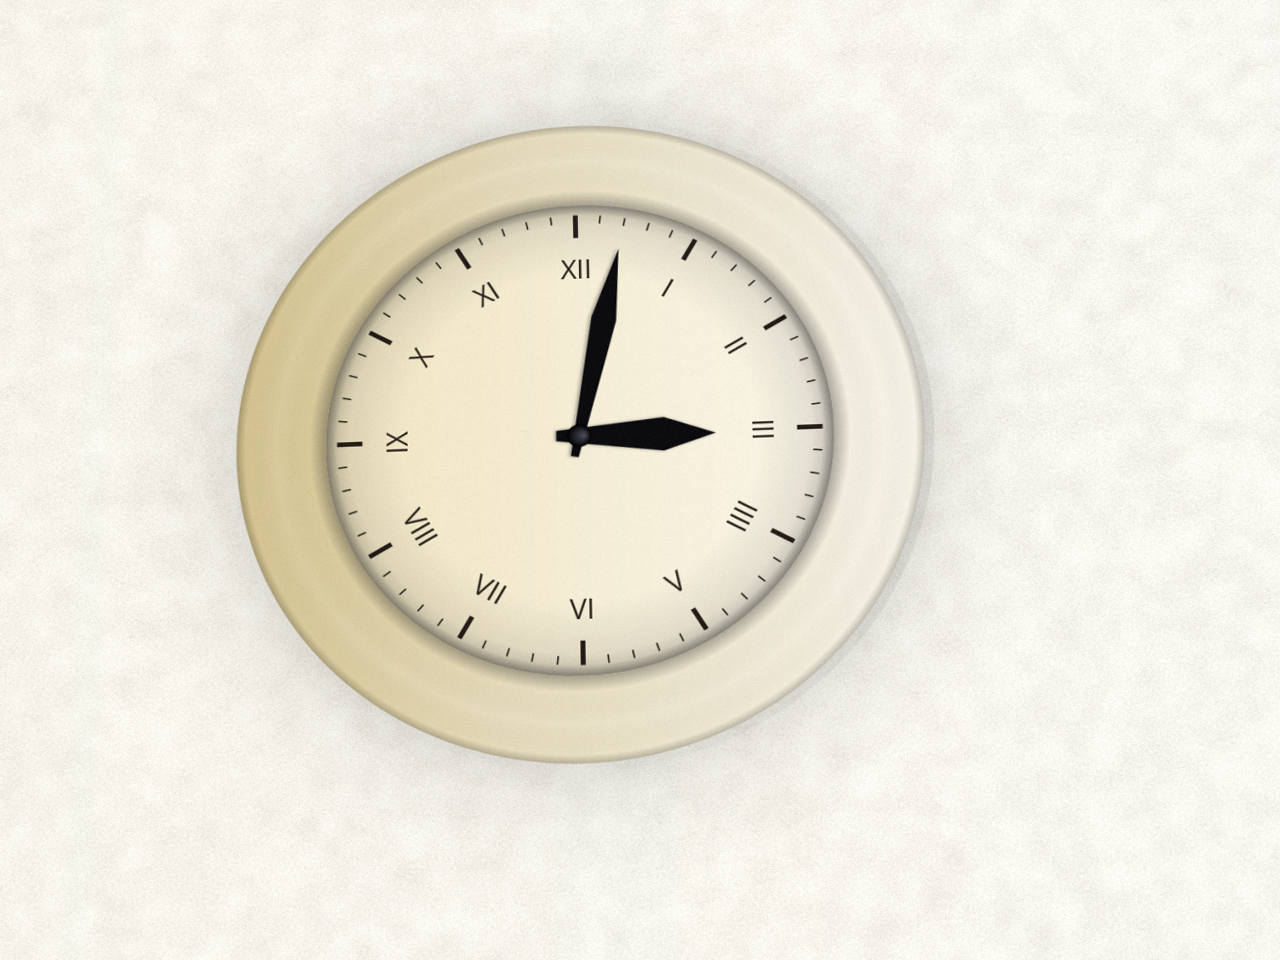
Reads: 3:02
